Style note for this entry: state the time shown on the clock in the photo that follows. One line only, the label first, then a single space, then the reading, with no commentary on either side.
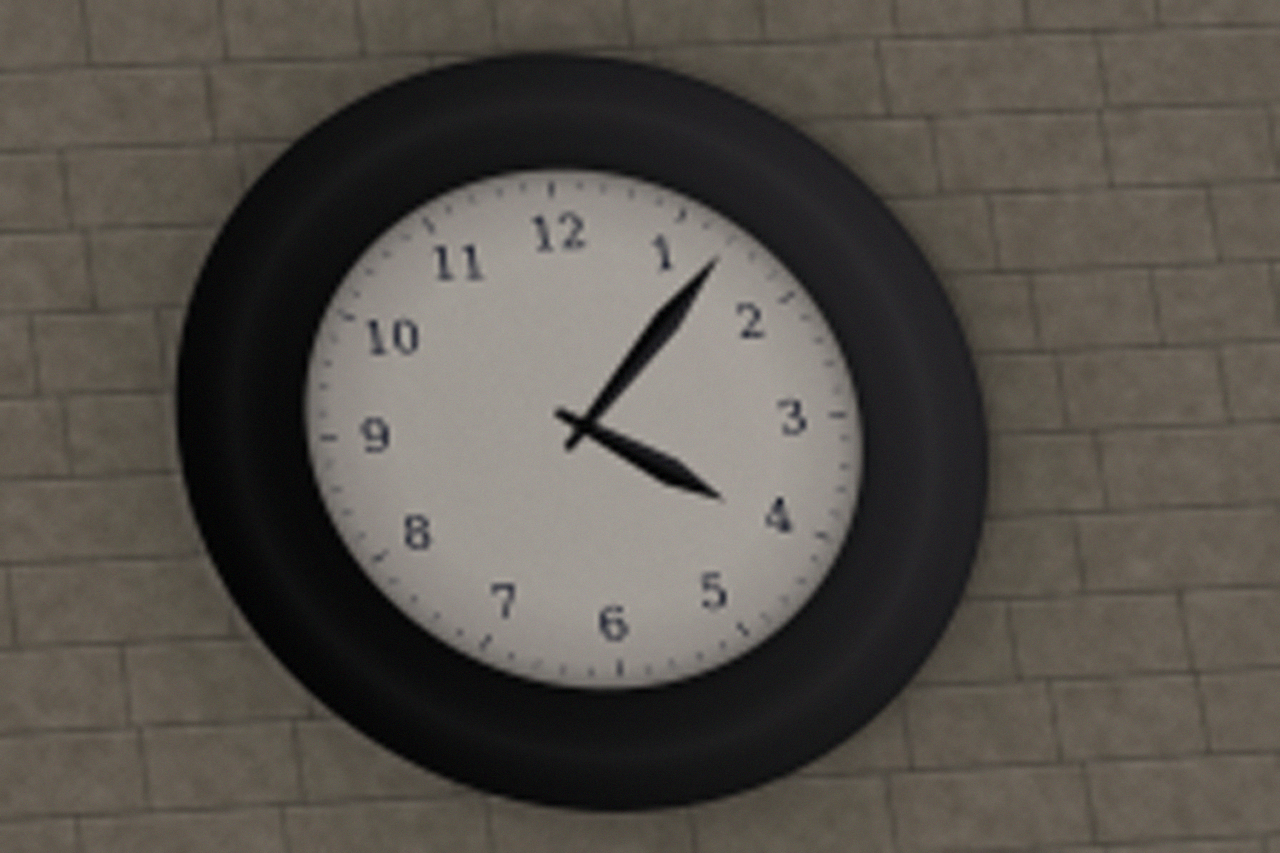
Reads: 4:07
